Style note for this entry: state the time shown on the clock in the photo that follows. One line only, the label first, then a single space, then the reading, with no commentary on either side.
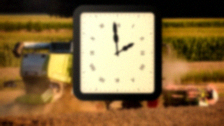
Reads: 1:59
